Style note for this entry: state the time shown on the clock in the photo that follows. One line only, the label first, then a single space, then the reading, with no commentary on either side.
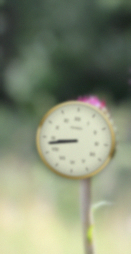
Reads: 8:43
